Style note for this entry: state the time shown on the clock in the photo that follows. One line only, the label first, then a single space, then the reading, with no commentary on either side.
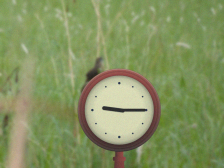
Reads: 9:15
